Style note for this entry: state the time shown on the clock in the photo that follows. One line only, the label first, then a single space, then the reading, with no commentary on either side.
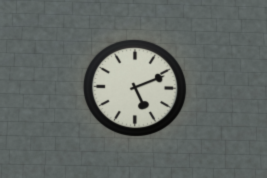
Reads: 5:11
